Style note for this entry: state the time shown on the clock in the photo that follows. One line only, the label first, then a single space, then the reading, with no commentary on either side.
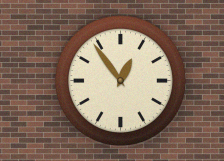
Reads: 12:54
